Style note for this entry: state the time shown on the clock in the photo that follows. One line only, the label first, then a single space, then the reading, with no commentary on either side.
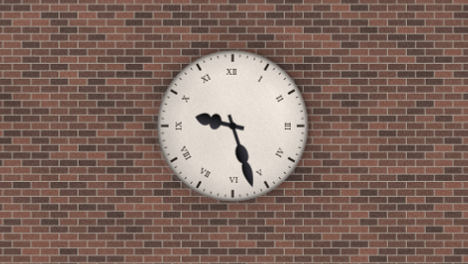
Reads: 9:27
